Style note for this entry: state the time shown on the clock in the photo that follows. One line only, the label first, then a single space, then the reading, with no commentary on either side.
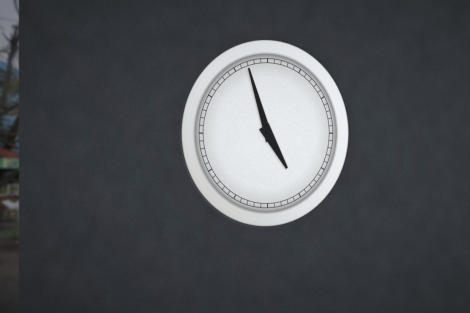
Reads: 4:57
